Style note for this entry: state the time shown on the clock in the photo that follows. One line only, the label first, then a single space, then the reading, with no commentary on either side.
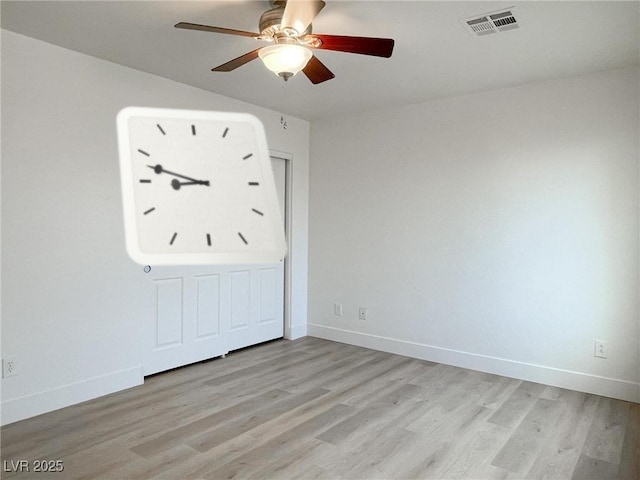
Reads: 8:48
